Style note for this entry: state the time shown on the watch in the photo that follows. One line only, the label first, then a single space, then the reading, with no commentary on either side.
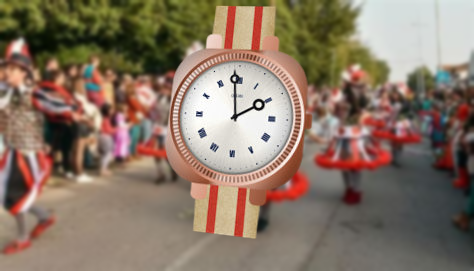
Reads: 1:59
